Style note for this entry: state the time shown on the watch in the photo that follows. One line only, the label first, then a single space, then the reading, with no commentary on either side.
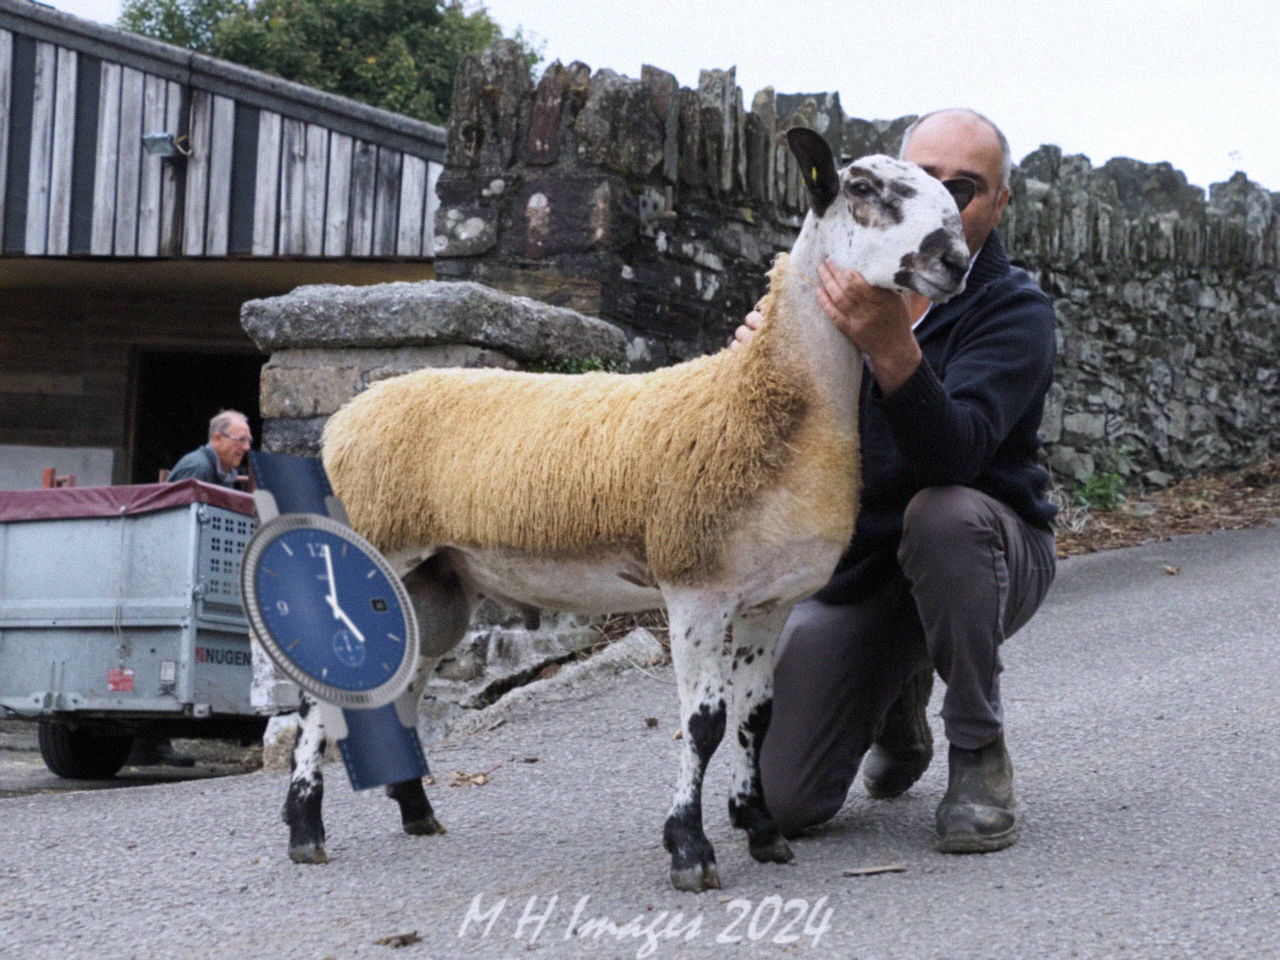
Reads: 5:02
